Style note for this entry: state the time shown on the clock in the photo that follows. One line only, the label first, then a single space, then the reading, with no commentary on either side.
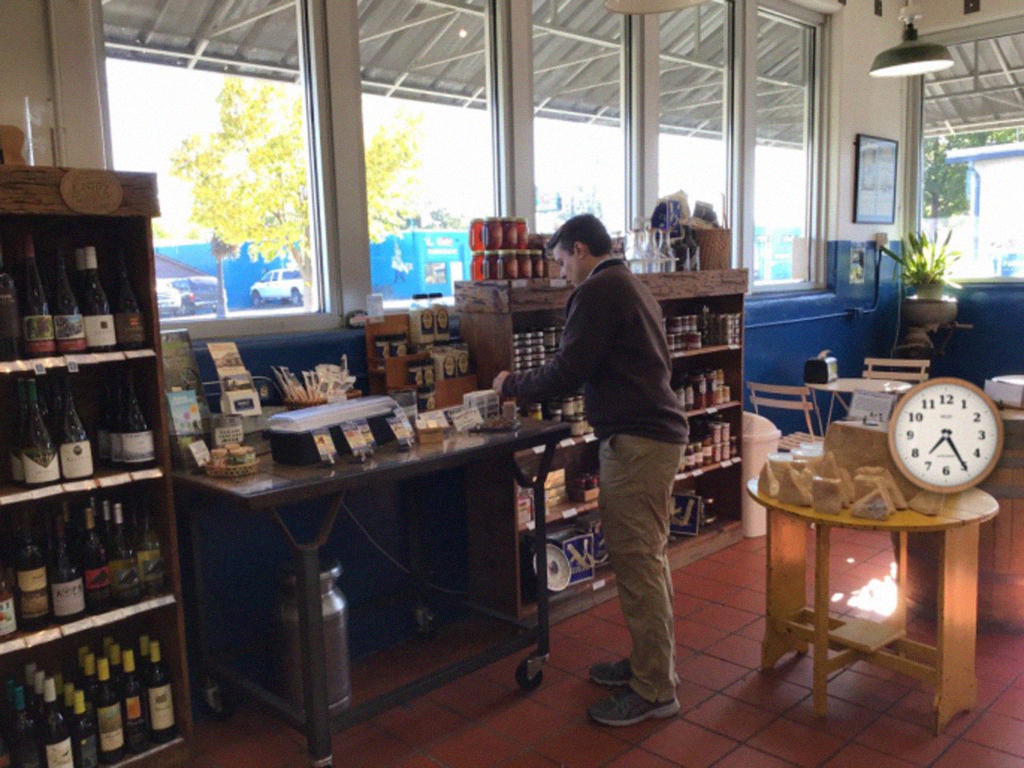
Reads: 7:25
